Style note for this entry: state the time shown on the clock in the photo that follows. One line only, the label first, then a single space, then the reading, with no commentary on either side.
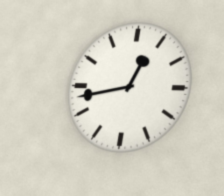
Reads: 12:43
